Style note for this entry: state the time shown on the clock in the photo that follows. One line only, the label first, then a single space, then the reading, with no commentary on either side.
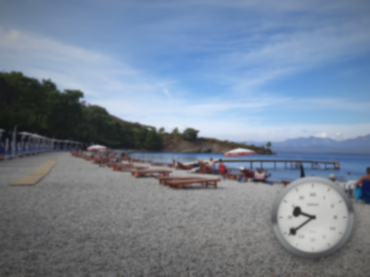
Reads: 9:39
